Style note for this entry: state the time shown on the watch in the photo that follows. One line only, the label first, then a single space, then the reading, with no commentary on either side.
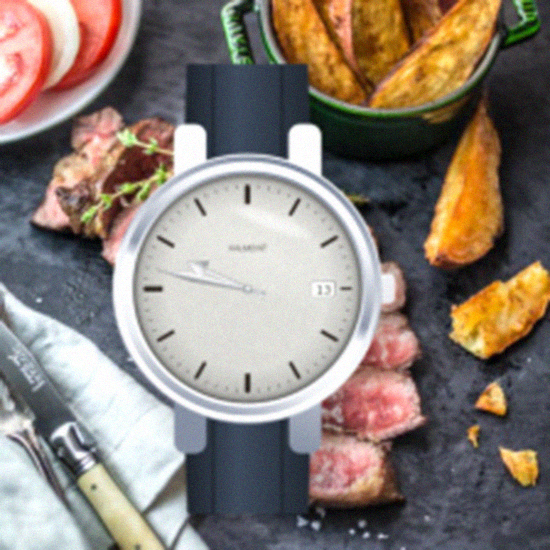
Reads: 9:47
